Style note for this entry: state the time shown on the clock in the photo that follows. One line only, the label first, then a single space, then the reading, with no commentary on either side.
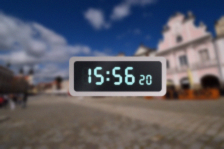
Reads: 15:56:20
